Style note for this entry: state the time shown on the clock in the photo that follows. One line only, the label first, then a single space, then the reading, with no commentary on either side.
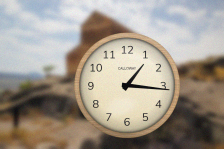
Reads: 1:16
